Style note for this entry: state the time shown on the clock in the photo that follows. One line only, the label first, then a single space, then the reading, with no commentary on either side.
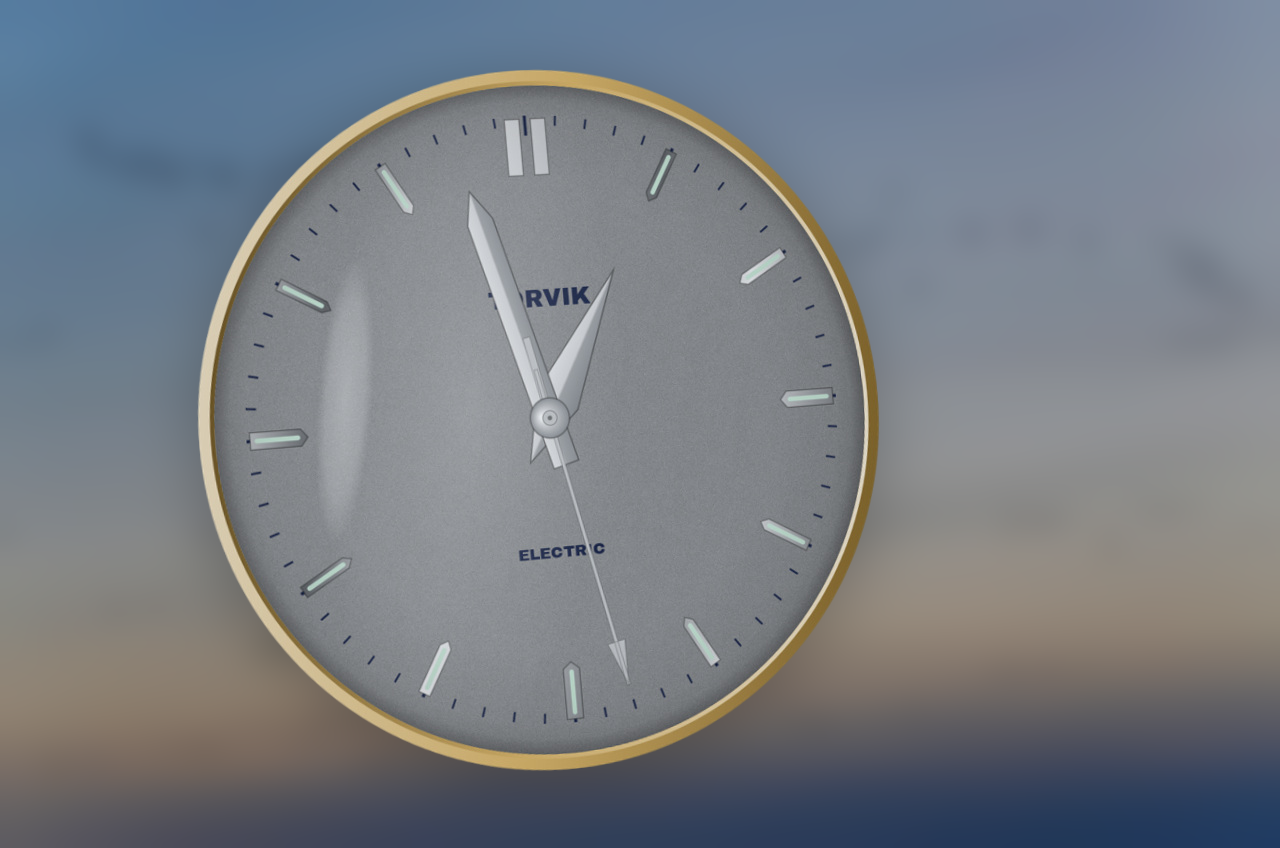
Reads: 12:57:28
